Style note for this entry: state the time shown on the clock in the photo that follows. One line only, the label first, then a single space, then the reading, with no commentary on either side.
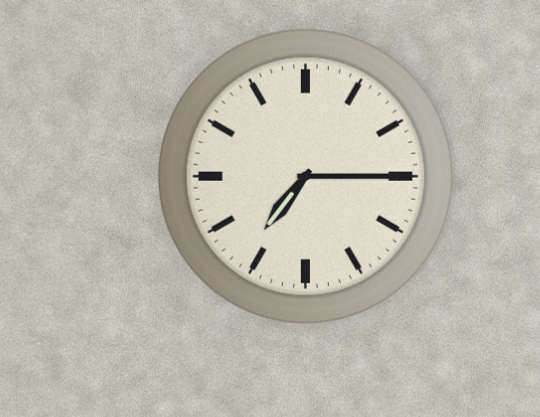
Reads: 7:15
